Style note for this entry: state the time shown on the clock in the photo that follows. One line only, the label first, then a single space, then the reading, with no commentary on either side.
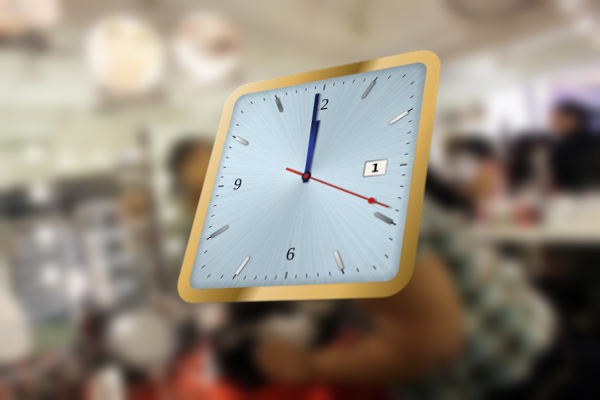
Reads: 11:59:19
